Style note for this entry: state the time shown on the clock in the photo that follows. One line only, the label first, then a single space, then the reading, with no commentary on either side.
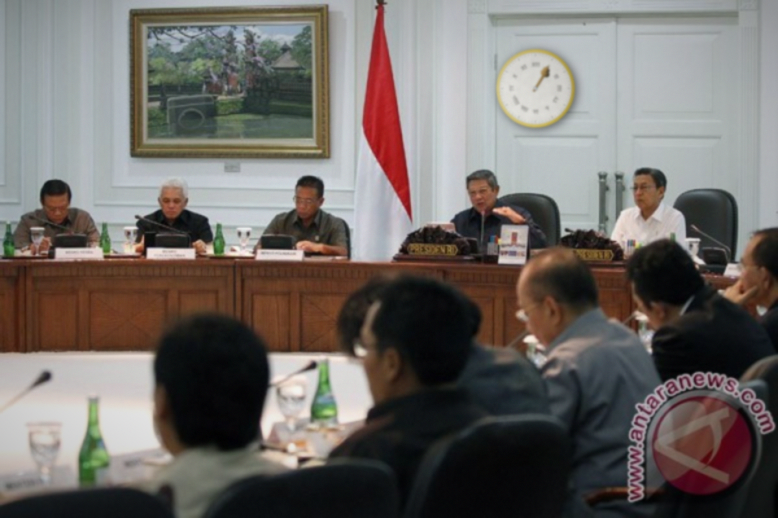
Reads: 1:05
